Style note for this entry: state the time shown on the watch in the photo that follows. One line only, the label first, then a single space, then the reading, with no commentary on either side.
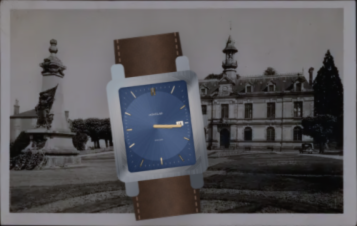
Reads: 3:16
